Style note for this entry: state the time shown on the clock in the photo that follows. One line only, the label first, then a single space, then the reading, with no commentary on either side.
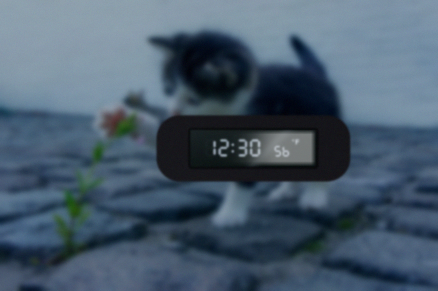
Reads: 12:30
